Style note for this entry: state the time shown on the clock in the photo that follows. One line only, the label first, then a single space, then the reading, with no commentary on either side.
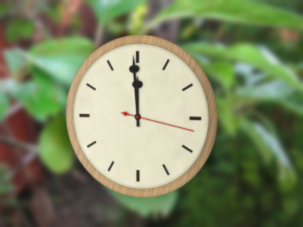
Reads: 11:59:17
